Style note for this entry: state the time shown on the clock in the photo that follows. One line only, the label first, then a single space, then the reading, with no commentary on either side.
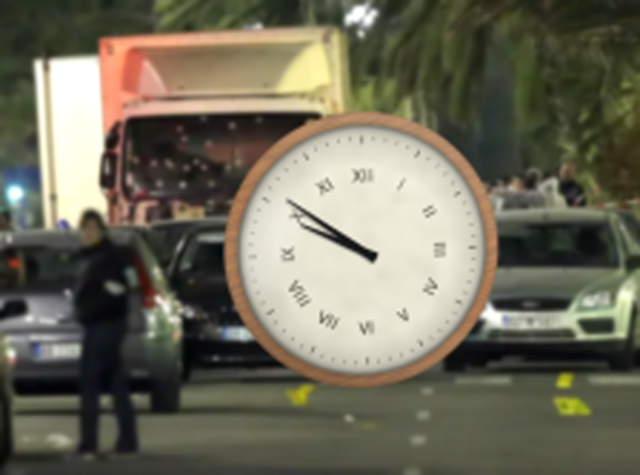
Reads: 9:51
